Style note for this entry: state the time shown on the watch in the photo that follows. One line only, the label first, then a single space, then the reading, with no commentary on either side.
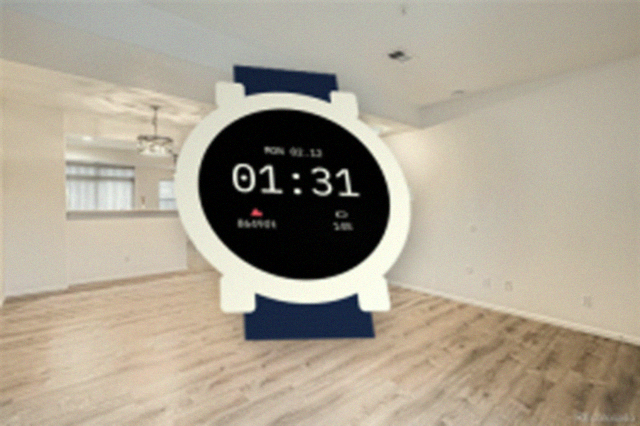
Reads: 1:31
